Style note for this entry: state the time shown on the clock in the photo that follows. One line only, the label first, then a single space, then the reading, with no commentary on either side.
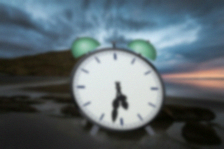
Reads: 5:32
